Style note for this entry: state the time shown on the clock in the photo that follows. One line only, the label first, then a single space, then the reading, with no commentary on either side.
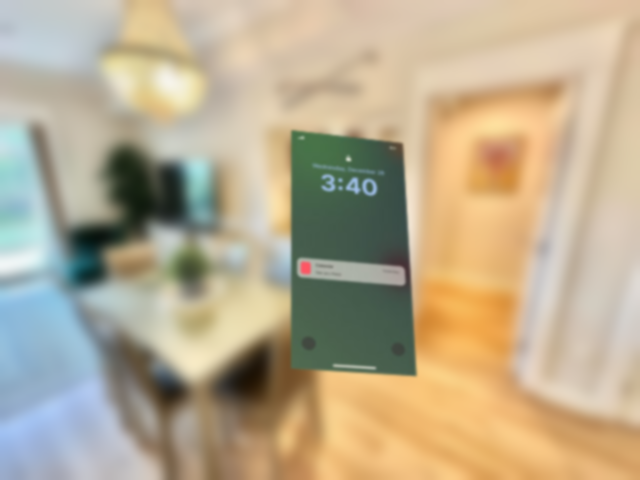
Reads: 3:40
